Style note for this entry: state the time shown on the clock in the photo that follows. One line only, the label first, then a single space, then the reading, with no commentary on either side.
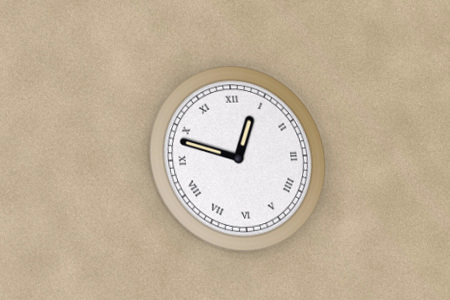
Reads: 12:48
